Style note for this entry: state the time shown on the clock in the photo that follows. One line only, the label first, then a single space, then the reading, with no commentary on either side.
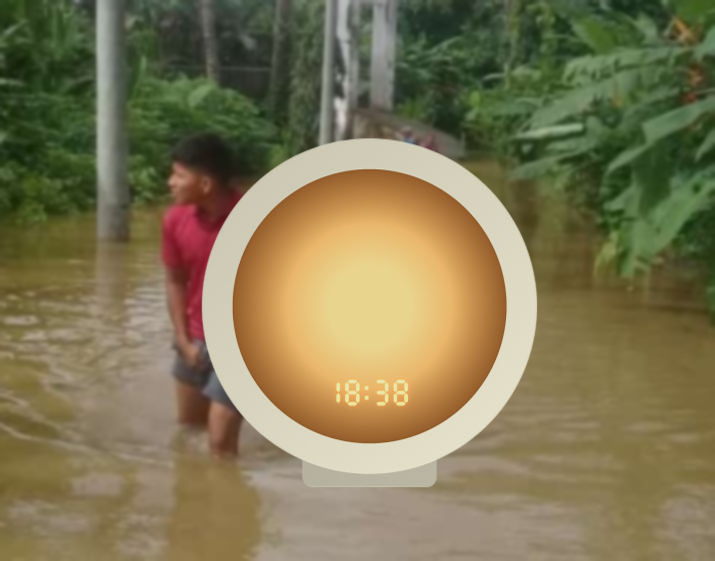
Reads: 18:38
